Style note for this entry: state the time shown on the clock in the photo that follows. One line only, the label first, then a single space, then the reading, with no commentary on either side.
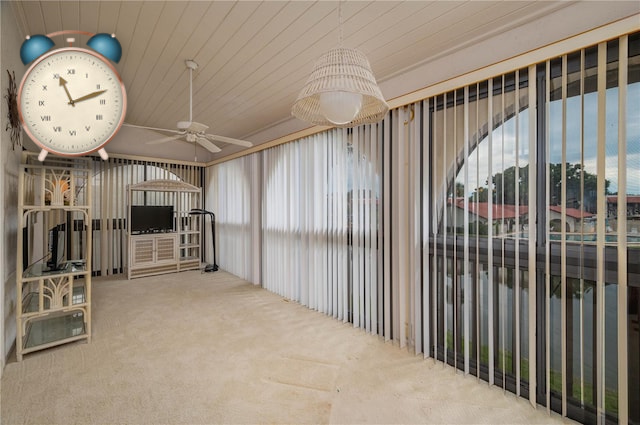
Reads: 11:12
